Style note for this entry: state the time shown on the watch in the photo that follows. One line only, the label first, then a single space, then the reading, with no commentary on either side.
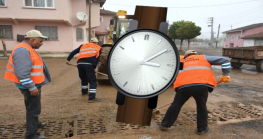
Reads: 3:09
